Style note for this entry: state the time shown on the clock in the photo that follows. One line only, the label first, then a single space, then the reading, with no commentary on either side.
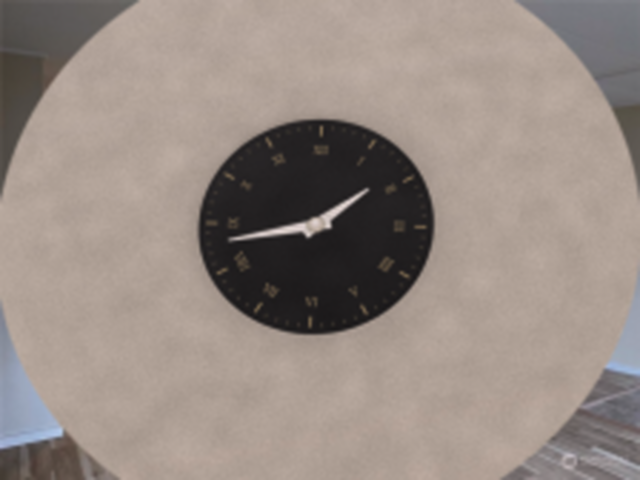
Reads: 1:43
